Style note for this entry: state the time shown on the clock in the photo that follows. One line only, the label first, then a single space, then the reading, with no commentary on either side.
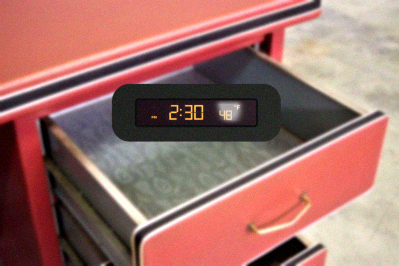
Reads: 2:30
